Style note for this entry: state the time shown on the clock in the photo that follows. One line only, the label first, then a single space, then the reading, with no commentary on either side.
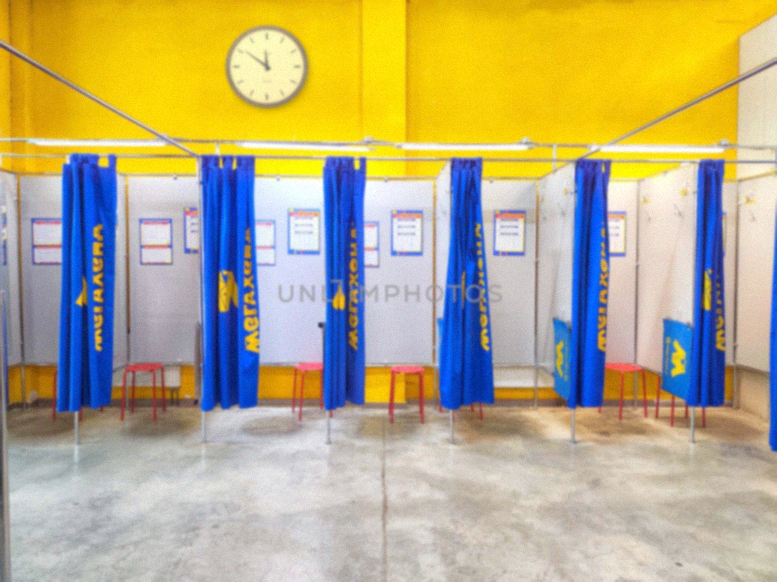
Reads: 11:51
